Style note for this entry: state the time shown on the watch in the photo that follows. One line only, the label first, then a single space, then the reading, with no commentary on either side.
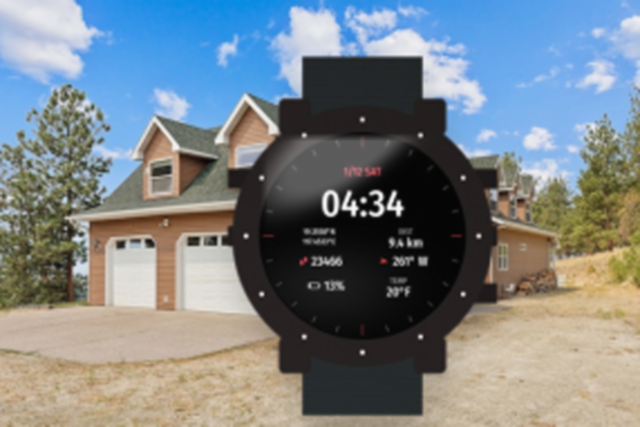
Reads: 4:34
